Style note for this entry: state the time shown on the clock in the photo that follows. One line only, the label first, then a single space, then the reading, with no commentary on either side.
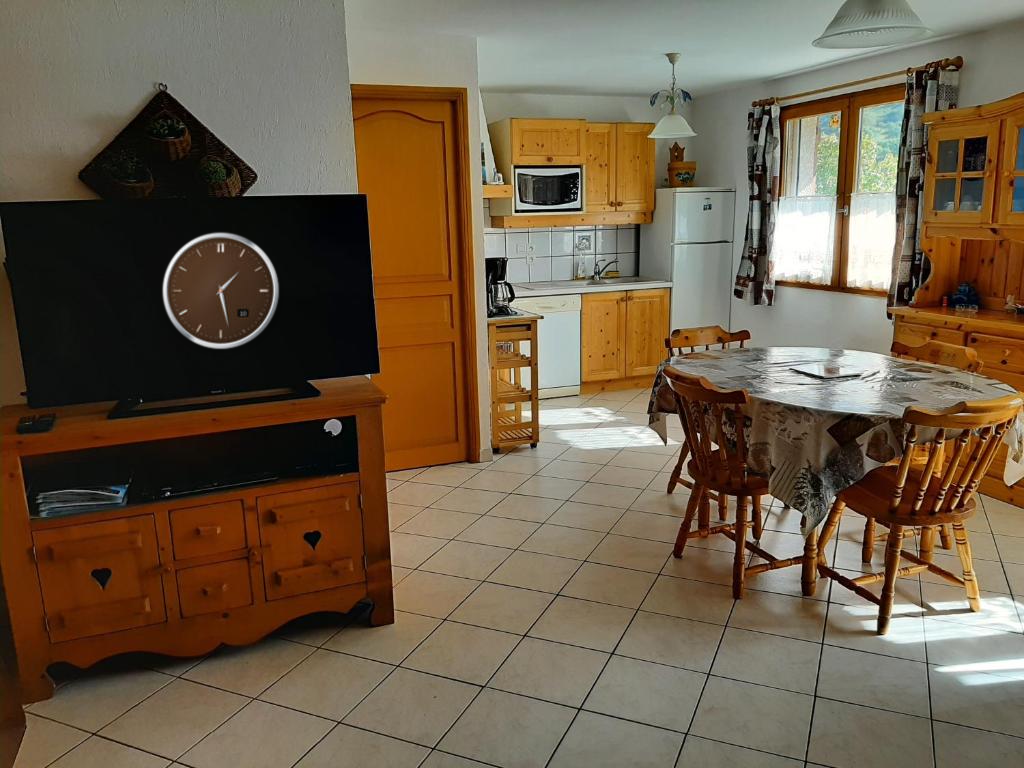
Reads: 1:28
